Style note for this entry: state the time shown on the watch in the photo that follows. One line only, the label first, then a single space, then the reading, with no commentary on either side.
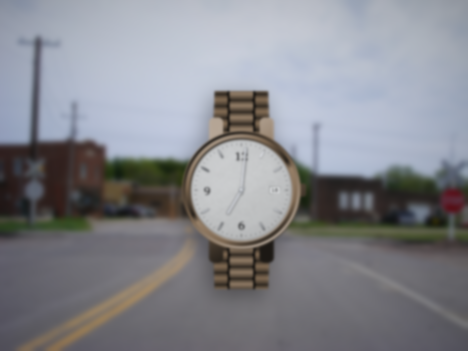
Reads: 7:01
